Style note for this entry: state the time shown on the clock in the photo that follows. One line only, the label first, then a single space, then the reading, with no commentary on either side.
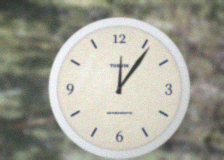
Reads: 12:06
